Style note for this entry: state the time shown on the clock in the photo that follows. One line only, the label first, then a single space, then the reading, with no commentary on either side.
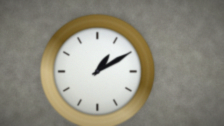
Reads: 1:10
